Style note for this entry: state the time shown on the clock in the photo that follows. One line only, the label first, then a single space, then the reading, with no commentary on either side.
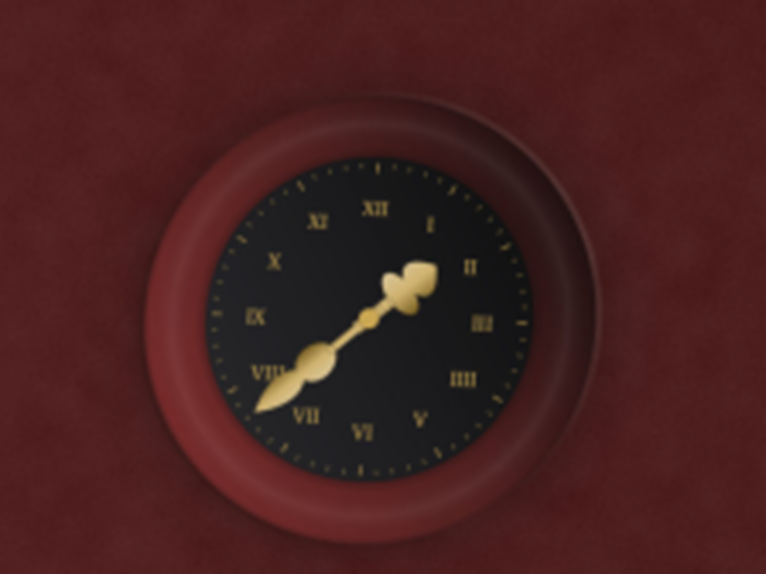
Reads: 1:38
